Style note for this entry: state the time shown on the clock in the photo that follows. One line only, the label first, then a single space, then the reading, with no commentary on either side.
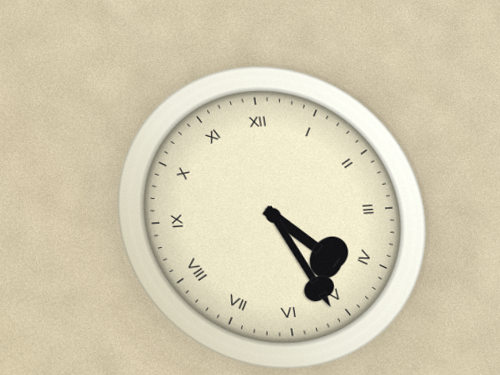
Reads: 4:26
